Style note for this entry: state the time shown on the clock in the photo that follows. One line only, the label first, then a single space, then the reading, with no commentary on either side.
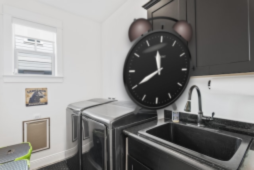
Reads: 11:40
